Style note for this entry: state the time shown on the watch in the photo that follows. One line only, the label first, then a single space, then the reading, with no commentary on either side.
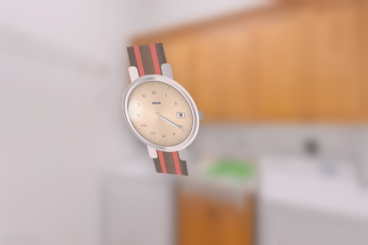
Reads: 4:21
